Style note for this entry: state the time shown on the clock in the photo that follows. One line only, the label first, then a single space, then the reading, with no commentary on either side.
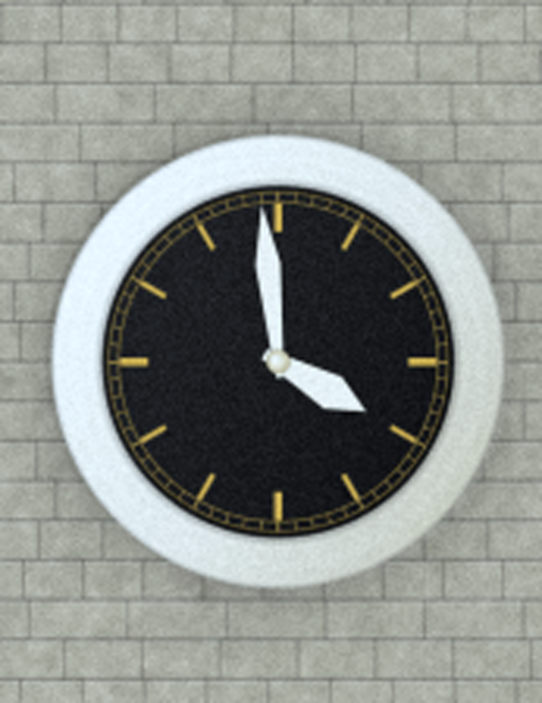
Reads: 3:59
